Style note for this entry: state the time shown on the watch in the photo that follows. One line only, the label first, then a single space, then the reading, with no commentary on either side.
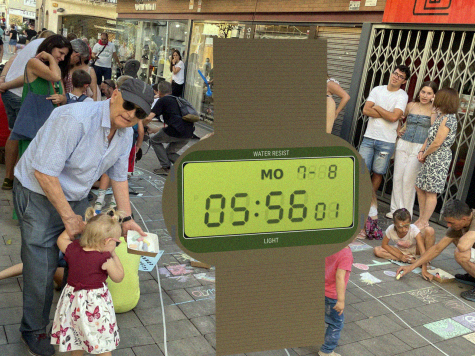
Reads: 5:56:01
